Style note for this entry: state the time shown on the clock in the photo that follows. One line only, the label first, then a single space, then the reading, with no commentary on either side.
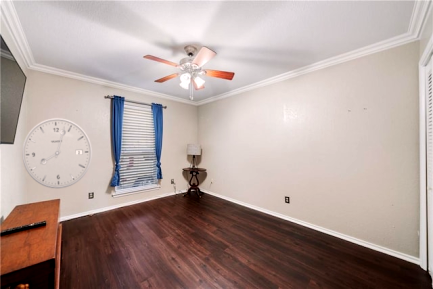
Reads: 8:03
